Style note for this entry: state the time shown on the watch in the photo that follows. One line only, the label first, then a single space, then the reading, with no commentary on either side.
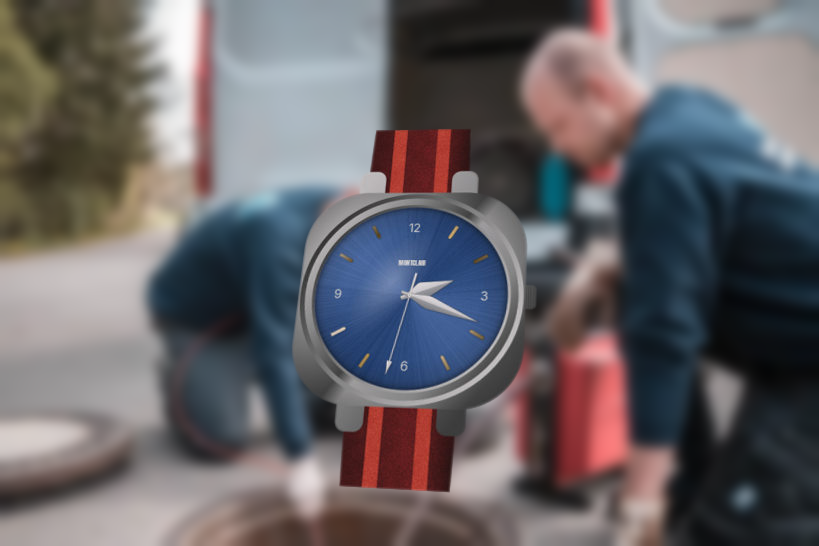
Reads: 2:18:32
